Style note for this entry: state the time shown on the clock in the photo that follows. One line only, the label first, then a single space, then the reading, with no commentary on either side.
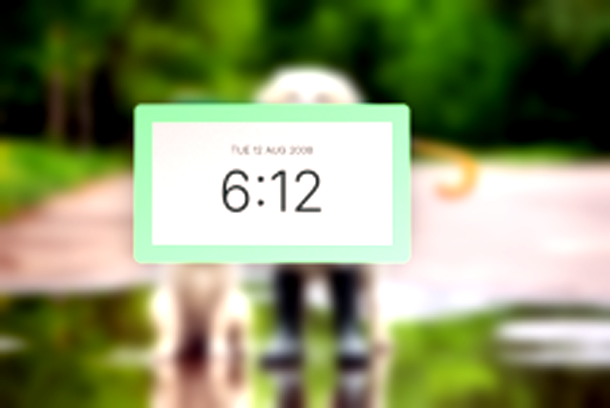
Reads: 6:12
